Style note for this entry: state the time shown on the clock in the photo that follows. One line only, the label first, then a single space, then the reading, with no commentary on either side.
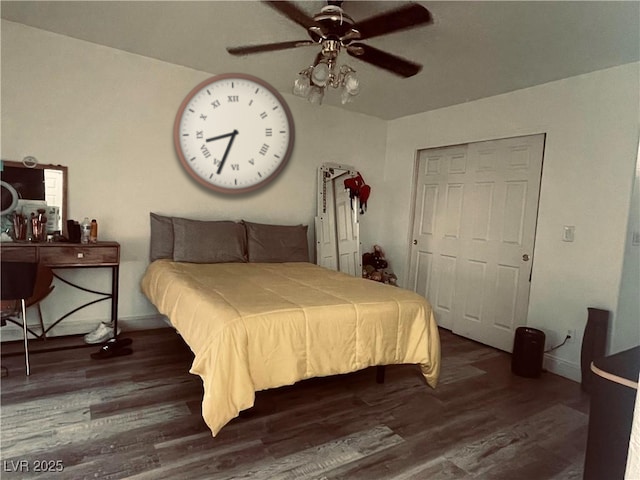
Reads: 8:34
